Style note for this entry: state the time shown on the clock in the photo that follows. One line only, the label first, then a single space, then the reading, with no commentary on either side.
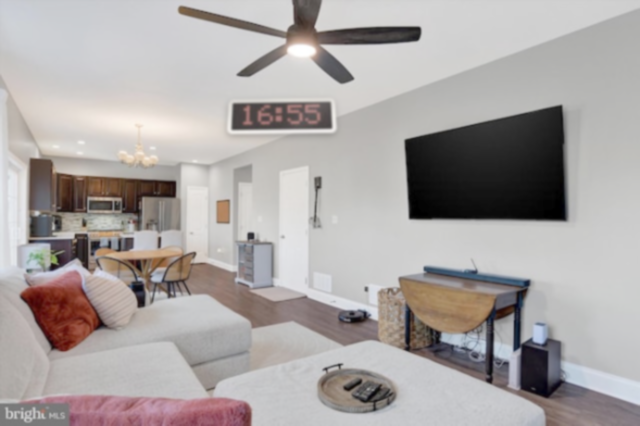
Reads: 16:55
